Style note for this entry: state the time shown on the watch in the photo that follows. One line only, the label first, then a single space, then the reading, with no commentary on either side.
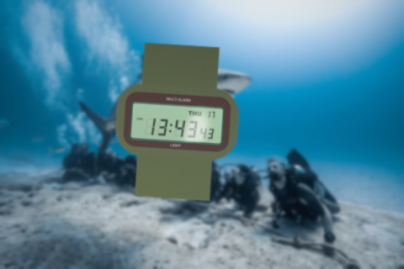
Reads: 13:43:43
